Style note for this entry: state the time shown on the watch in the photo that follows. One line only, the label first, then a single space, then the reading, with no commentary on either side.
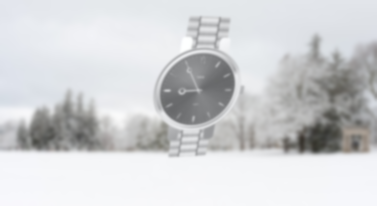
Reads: 8:55
